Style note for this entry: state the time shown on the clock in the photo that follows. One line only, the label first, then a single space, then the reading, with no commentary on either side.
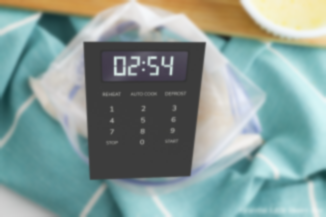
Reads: 2:54
